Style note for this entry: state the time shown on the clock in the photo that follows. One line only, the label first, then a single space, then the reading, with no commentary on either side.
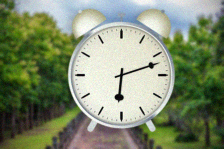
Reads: 6:12
